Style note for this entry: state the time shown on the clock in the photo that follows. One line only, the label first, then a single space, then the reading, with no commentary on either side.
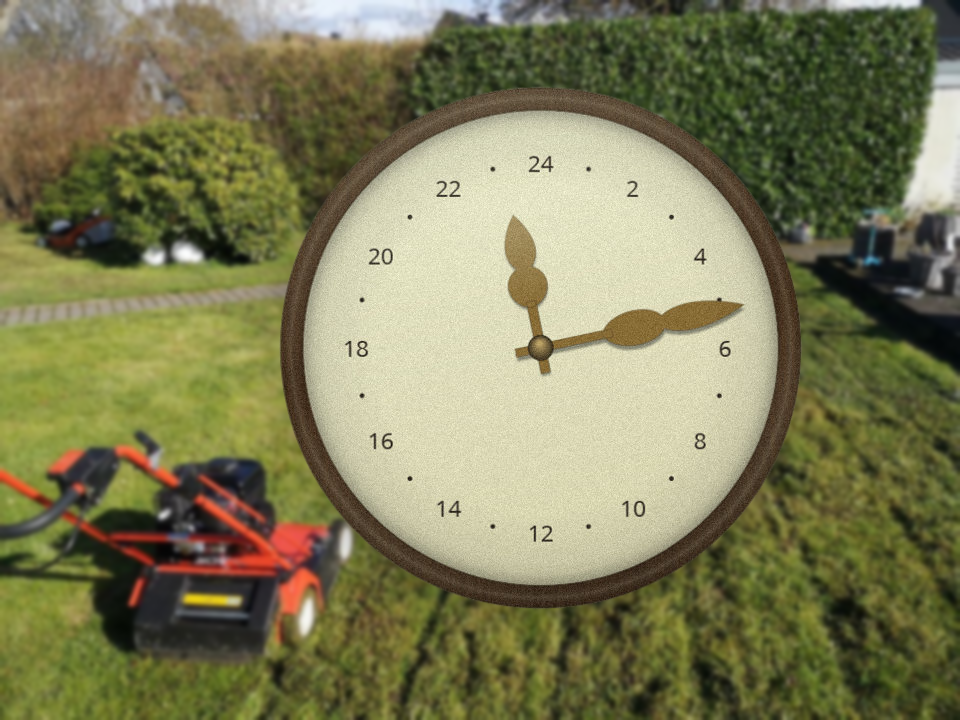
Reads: 23:13
